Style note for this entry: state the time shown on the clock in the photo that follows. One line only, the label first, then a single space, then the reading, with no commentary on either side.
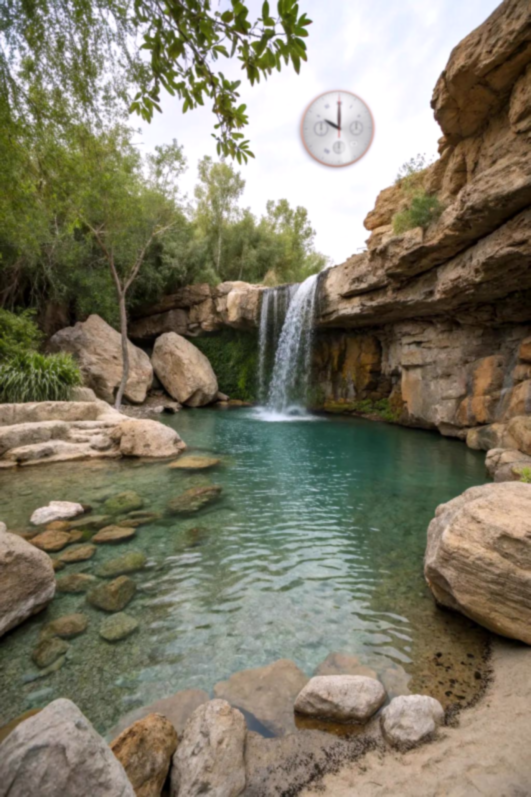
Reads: 10:00
